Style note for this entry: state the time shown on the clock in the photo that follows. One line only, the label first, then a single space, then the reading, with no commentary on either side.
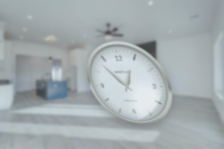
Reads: 12:53
